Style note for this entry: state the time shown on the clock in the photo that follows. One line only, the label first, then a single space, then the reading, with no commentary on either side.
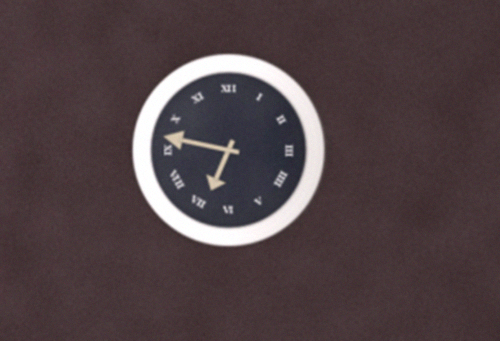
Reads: 6:47
